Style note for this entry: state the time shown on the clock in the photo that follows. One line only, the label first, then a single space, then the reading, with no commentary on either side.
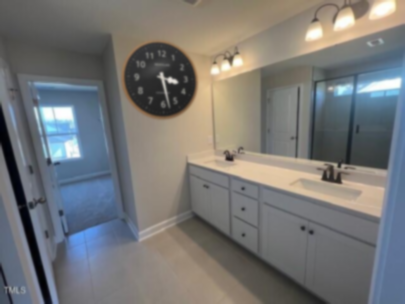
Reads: 3:28
